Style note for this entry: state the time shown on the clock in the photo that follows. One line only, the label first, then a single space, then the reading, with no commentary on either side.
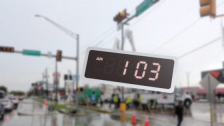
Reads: 1:03
